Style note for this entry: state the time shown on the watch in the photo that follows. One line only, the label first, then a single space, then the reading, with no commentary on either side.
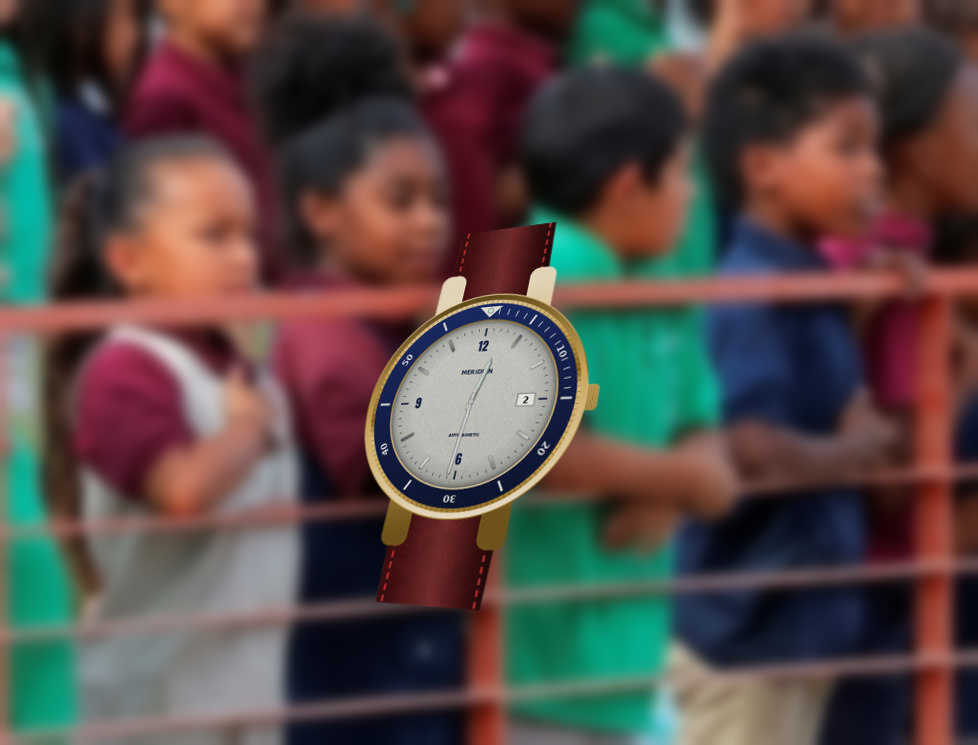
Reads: 12:31
